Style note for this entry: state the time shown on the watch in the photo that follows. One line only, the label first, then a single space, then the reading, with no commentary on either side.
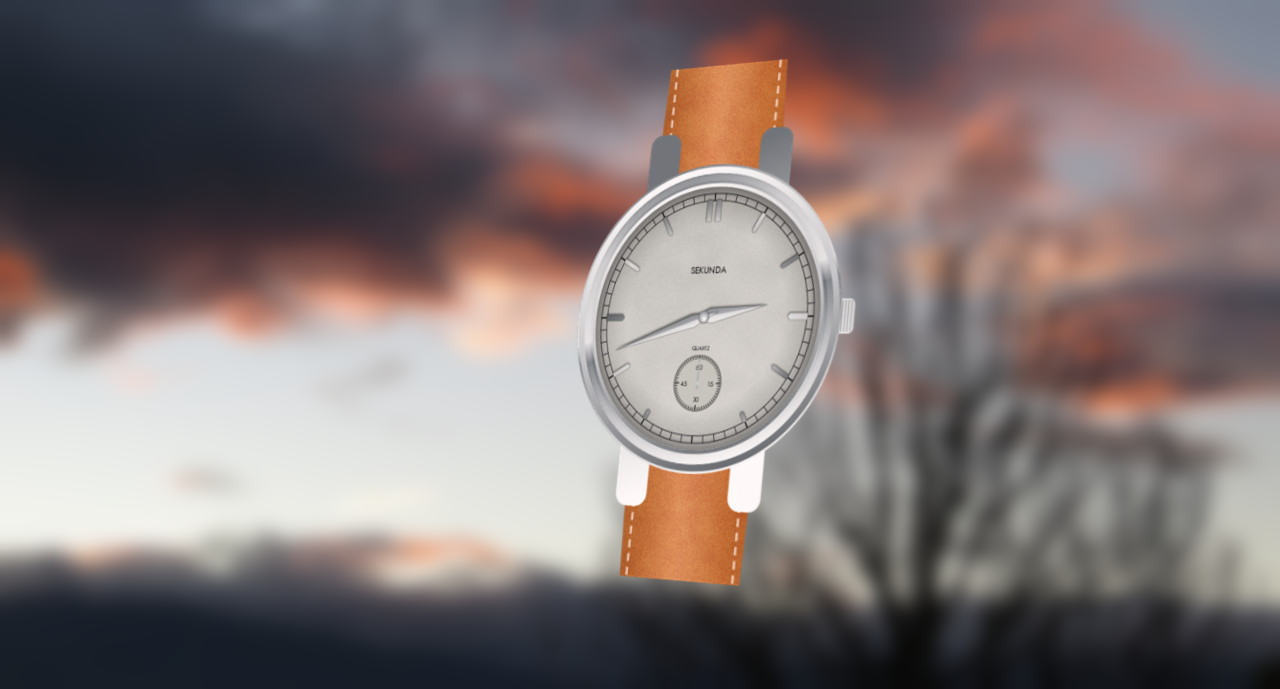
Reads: 2:42
